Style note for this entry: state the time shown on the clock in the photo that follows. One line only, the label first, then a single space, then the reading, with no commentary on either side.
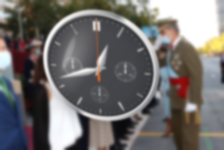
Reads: 12:42
